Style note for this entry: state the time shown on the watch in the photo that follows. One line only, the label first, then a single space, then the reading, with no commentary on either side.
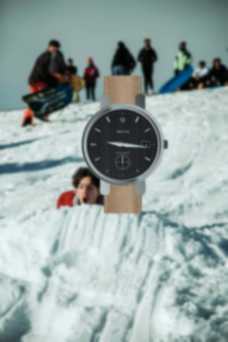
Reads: 9:16
